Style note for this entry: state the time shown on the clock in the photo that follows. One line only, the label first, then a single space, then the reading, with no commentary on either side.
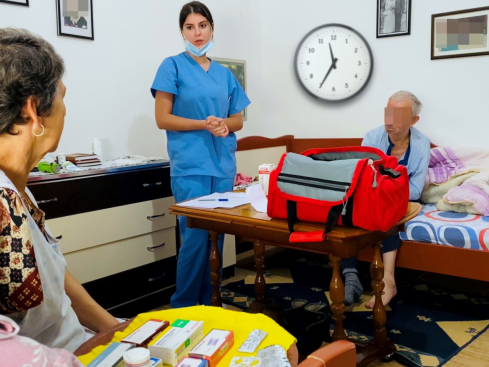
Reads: 11:35
